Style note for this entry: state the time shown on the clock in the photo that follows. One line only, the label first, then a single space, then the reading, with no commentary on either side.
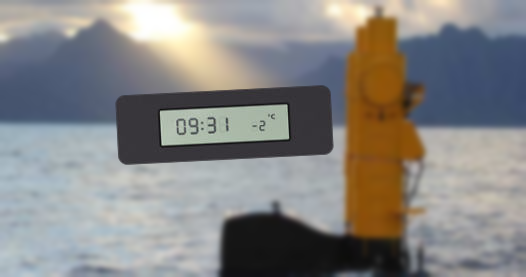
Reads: 9:31
